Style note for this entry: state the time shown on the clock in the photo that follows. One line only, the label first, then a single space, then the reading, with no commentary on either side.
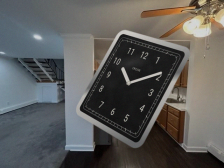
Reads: 10:09
